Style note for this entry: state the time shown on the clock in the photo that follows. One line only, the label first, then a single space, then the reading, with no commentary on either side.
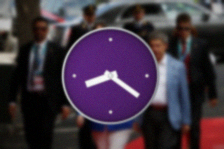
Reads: 8:21
